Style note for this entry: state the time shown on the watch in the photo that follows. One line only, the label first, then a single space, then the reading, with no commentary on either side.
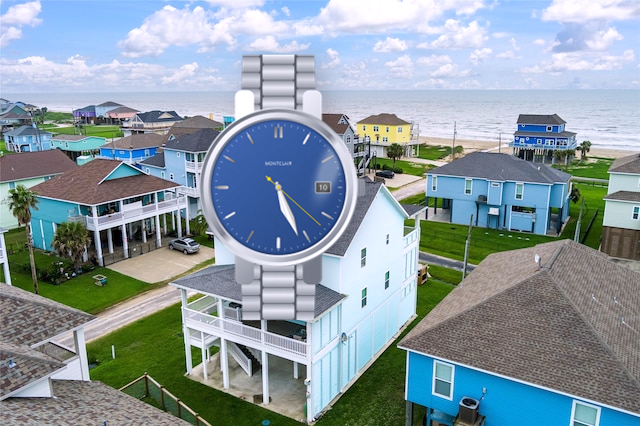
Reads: 5:26:22
